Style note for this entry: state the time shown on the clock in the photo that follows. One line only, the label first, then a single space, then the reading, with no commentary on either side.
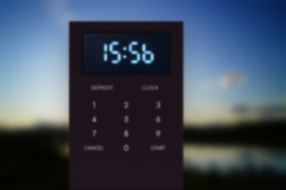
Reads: 15:56
